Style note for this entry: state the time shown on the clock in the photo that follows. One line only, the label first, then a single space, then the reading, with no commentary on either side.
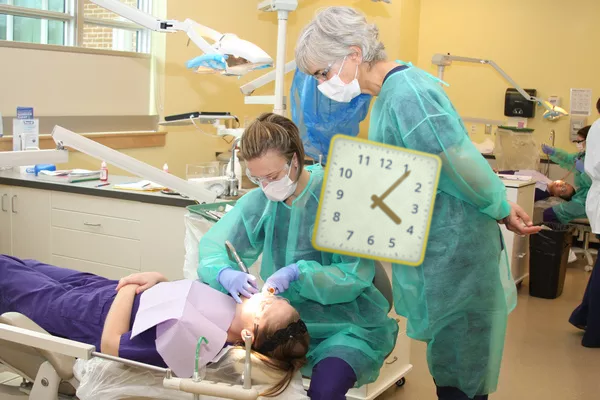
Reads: 4:06
